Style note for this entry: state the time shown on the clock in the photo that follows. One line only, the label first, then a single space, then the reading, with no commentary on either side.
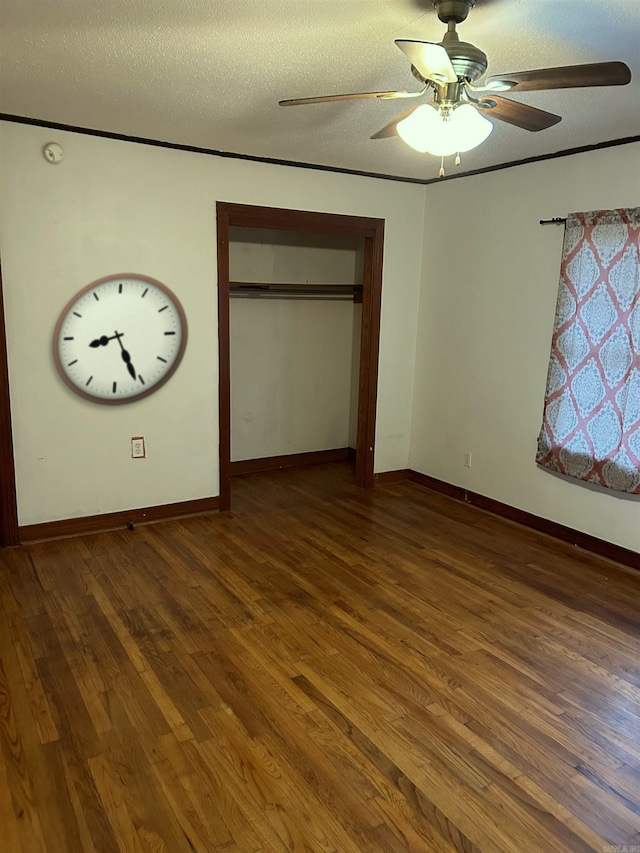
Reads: 8:26
